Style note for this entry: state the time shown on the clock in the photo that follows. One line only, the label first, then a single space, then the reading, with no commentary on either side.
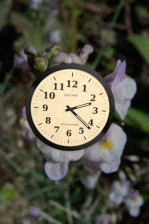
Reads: 2:22
